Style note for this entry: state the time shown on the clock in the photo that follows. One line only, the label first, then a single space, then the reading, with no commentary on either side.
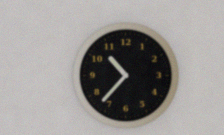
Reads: 10:37
